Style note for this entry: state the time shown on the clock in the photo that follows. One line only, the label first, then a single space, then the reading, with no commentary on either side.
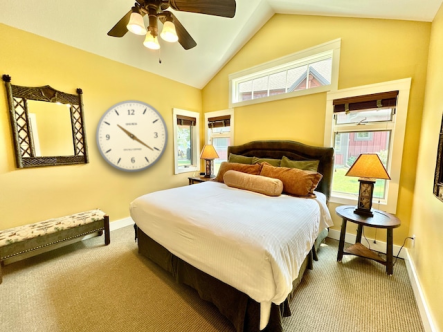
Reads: 10:21
